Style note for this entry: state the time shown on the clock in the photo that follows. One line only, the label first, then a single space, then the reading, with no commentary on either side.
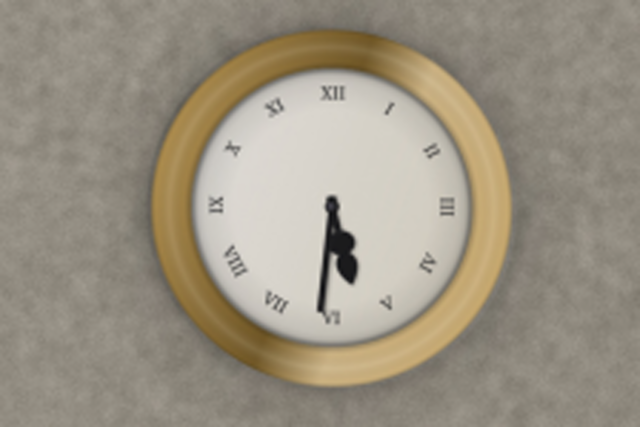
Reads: 5:31
